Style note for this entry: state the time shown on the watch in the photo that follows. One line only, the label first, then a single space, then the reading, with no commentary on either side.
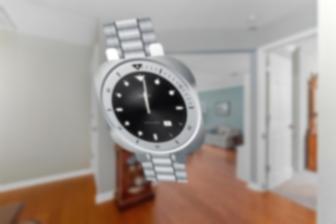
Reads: 12:01
